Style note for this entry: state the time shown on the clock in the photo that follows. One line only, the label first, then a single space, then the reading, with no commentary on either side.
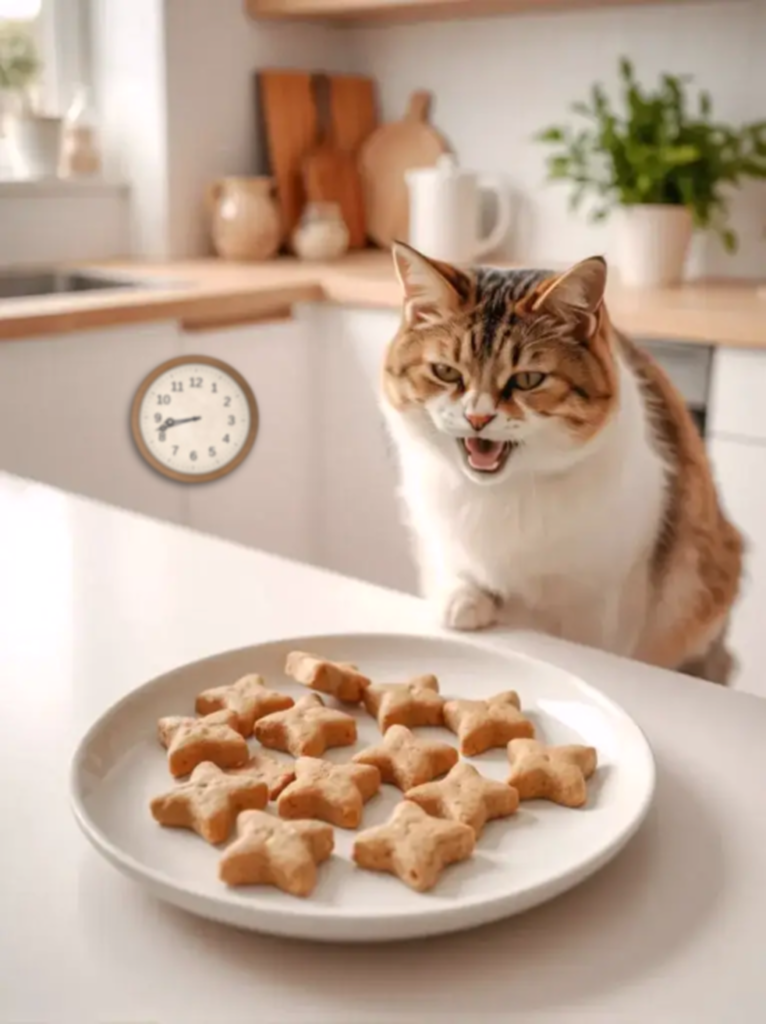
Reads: 8:42
